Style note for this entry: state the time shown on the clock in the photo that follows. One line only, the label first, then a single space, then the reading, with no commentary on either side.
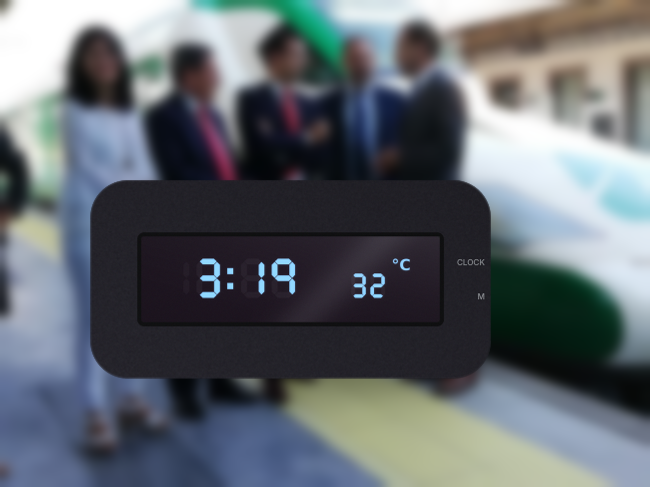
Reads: 3:19
